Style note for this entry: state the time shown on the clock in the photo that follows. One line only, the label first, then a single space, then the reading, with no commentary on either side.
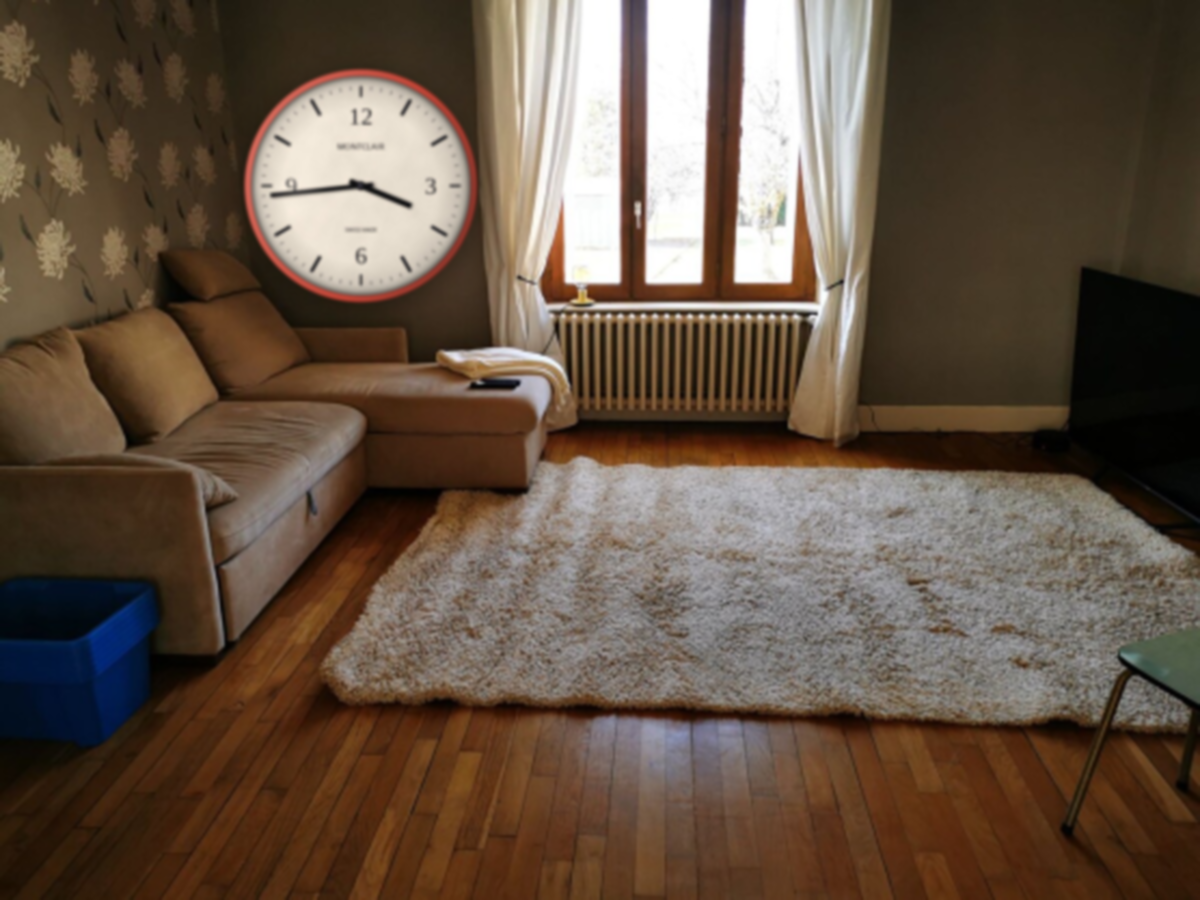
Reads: 3:44
